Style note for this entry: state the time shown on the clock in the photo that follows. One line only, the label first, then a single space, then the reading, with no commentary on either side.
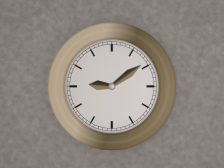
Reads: 9:09
